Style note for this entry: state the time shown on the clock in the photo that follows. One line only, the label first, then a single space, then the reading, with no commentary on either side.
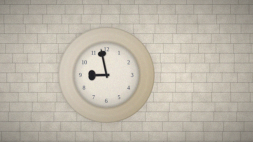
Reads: 8:58
